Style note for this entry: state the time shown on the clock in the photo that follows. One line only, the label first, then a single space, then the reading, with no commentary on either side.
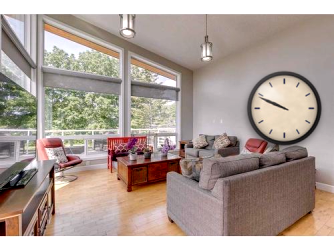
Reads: 9:49
